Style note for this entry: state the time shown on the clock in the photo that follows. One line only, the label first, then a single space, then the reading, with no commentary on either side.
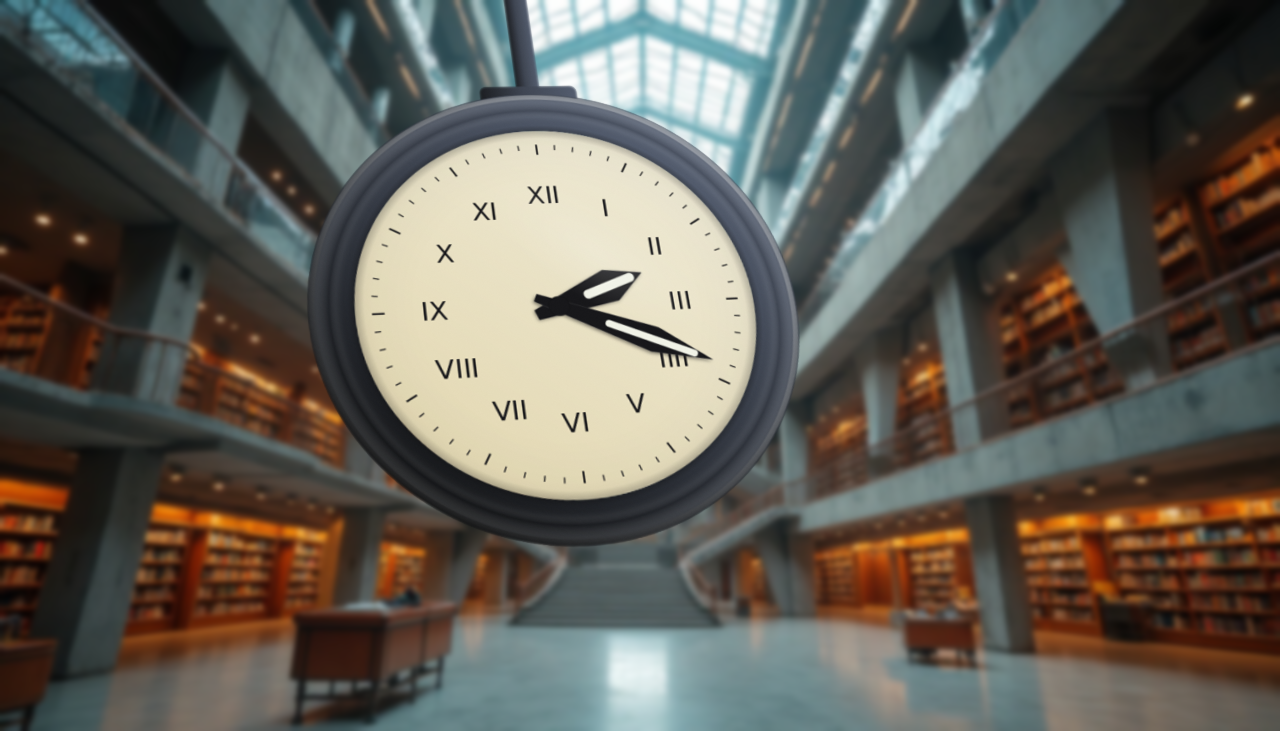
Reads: 2:19
